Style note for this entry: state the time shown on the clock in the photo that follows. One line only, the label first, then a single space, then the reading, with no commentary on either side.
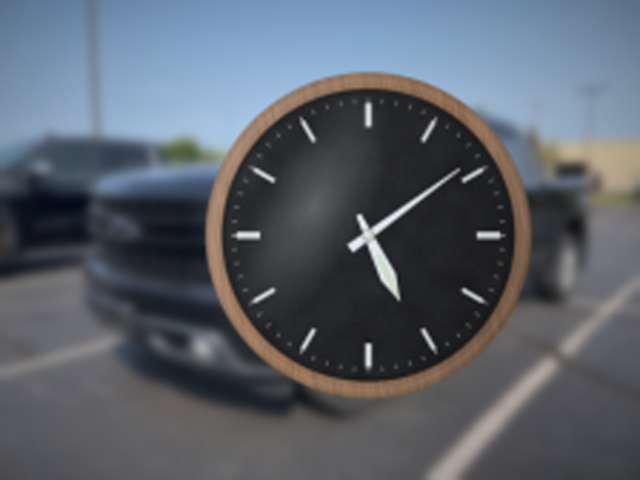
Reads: 5:09
